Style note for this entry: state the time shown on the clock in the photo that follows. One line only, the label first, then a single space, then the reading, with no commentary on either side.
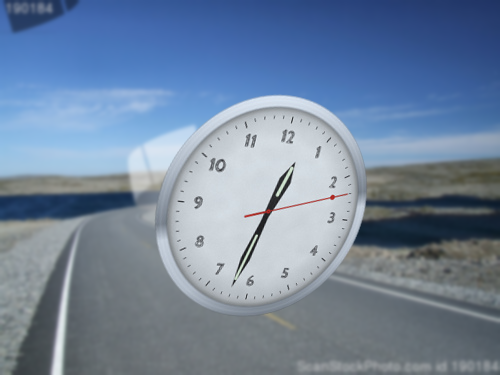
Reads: 12:32:12
